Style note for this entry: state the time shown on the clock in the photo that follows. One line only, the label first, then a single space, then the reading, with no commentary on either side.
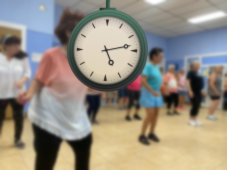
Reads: 5:13
